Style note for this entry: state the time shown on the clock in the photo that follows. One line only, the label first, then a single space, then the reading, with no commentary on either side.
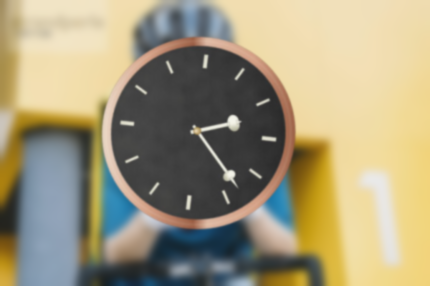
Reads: 2:23
